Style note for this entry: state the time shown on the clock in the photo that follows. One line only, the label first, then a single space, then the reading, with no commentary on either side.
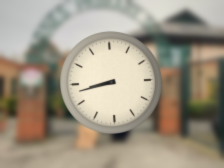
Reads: 8:43
